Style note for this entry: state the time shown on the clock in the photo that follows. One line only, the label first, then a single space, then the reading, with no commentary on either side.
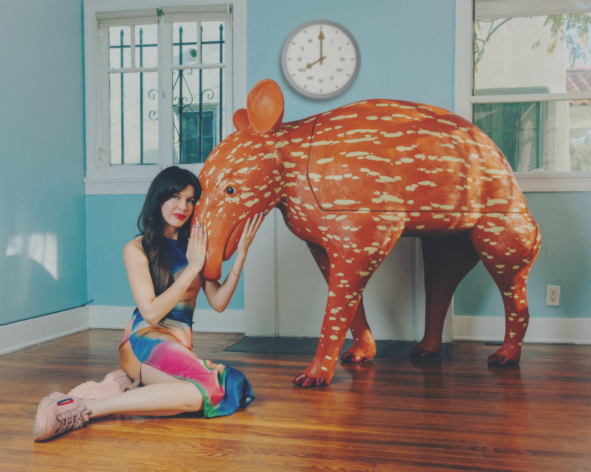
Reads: 8:00
